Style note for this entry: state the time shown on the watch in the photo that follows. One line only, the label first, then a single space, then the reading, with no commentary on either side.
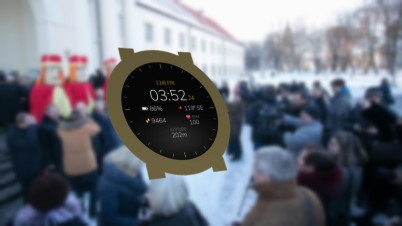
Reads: 3:52
